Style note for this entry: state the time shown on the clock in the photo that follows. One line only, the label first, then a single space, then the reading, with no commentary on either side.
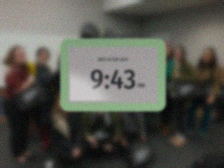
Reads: 9:43
